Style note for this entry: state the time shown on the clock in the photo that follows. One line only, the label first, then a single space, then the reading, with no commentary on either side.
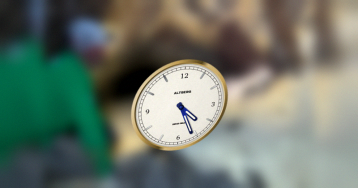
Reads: 4:26
